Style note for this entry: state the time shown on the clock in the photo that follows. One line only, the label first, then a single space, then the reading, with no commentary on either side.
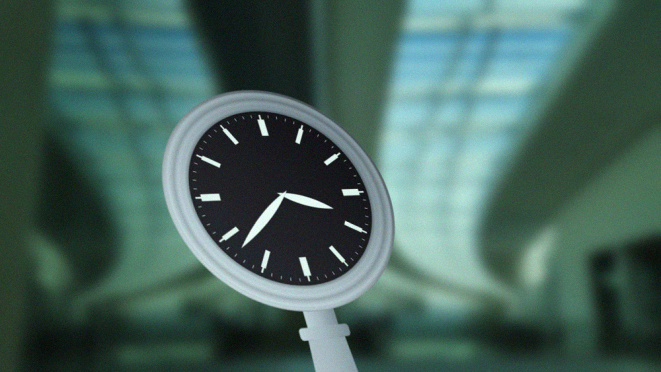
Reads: 3:38
